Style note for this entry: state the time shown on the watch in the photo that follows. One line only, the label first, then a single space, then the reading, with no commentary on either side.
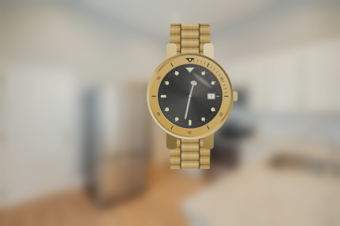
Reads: 12:32
